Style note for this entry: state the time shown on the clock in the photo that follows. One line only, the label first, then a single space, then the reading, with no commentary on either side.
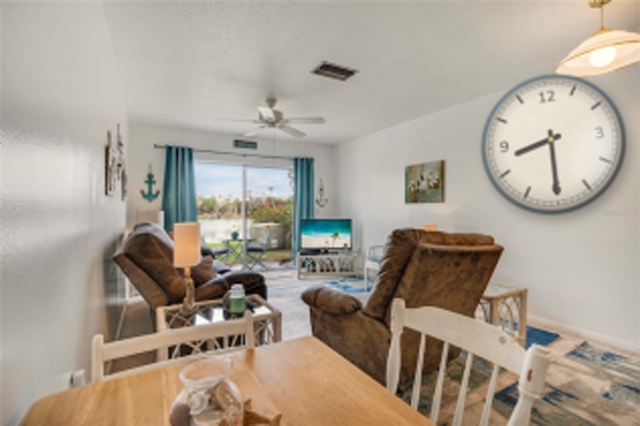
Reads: 8:30
